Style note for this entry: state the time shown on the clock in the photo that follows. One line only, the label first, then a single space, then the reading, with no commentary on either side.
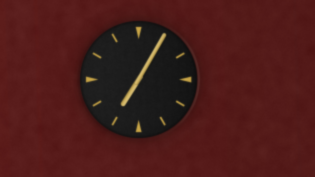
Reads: 7:05
